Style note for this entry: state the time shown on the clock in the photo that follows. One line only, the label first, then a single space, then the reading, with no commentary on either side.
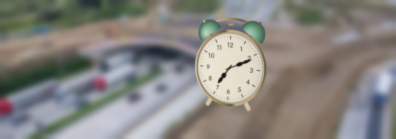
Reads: 7:11
